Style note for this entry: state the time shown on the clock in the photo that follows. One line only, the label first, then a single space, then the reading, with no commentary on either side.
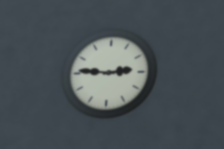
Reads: 2:46
